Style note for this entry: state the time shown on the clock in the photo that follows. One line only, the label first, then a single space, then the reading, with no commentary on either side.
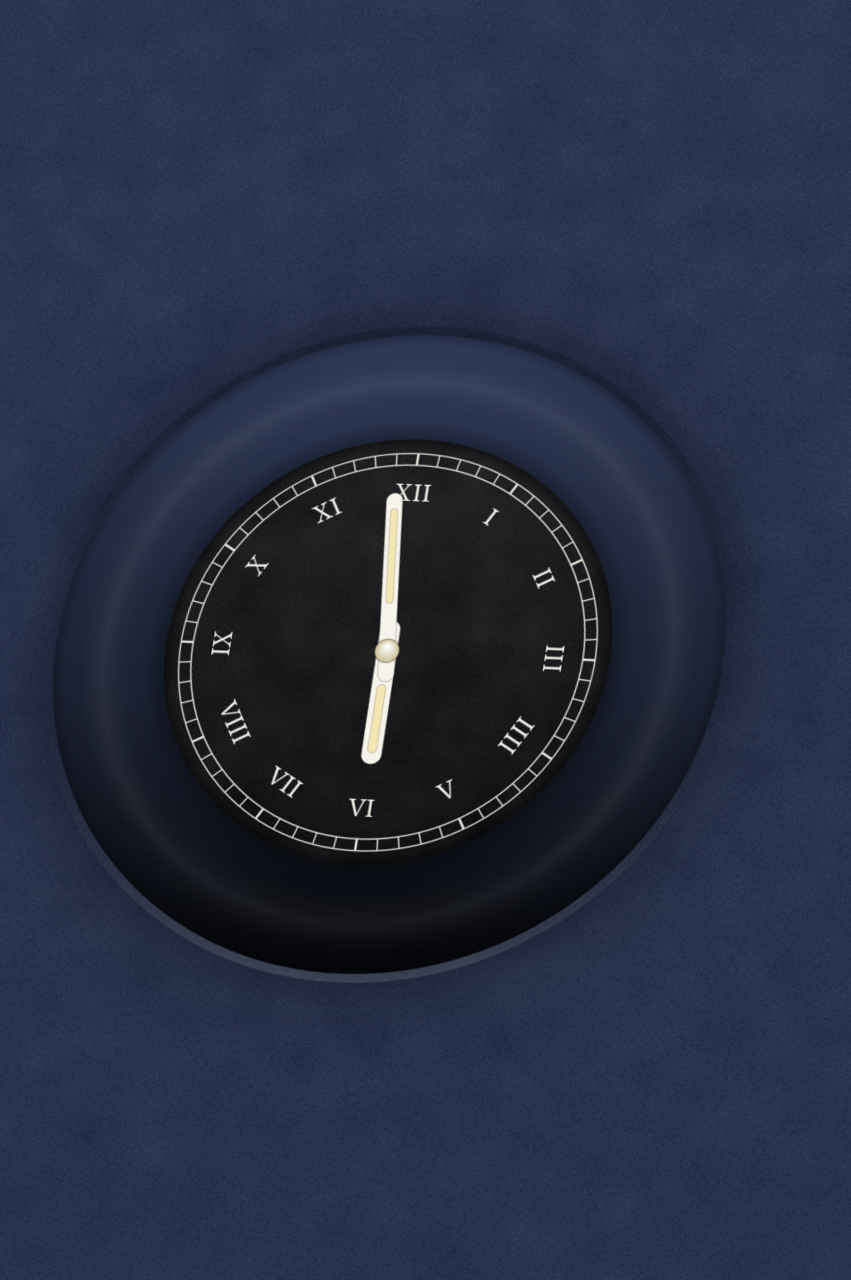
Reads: 5:59
